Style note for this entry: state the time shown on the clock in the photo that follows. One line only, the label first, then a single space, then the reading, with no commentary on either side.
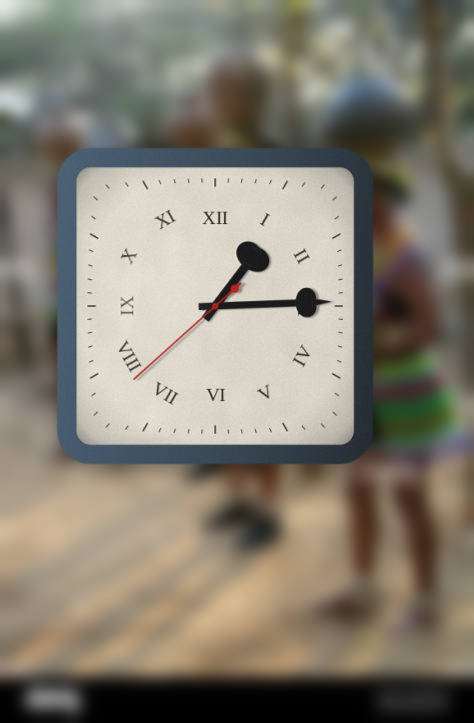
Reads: 1:14:38
